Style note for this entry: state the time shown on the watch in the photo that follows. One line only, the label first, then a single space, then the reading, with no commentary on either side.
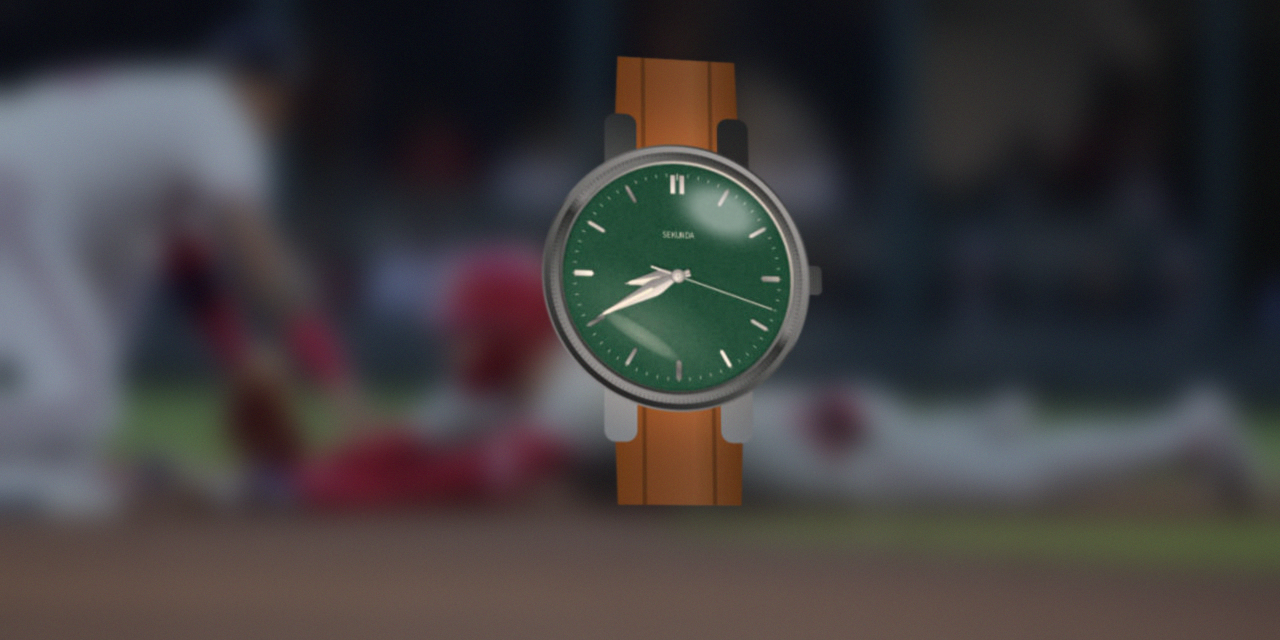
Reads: 8:40:18
